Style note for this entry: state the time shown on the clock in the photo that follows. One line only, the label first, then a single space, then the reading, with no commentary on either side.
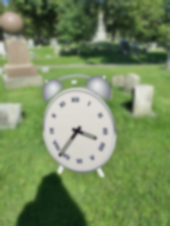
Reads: 3:37
